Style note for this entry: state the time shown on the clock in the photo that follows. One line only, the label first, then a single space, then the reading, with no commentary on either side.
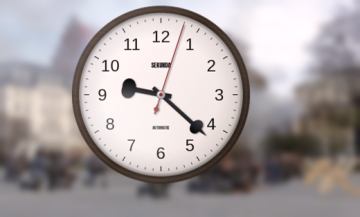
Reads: 9:22:03
